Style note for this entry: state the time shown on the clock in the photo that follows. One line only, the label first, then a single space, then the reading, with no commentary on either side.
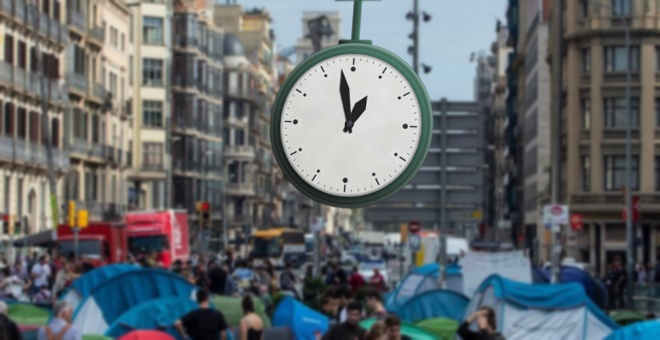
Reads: 12:58
